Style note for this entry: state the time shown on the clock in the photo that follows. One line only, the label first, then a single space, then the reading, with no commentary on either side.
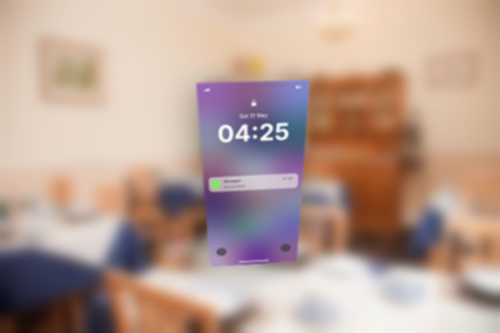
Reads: 4:25
